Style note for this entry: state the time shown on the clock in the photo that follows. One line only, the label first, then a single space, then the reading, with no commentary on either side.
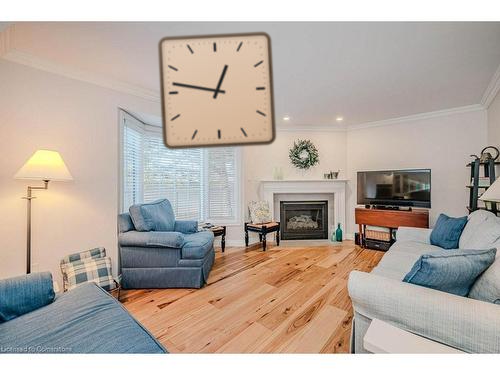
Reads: 12:47
